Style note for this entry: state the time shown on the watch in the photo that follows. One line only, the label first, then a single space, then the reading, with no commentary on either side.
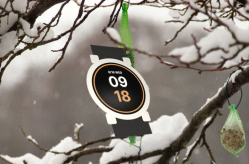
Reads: 9:18
